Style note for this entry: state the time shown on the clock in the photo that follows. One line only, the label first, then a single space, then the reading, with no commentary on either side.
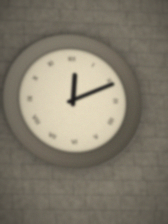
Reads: 12:11
